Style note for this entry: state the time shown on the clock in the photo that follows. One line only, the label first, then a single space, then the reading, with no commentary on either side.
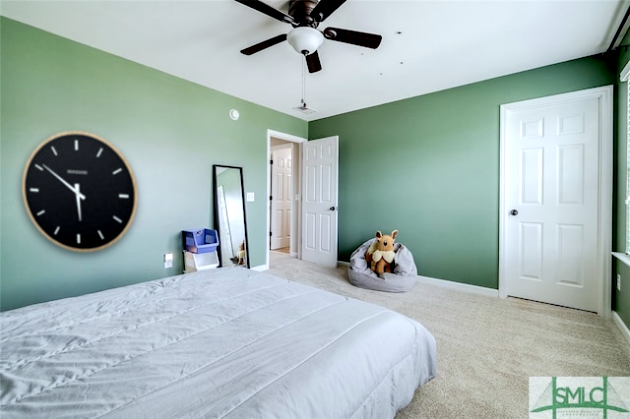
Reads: 5:51
